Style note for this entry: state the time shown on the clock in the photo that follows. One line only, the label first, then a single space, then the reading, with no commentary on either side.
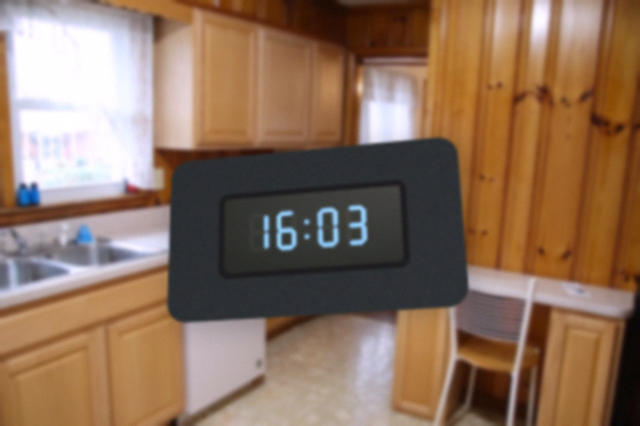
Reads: 16:03
